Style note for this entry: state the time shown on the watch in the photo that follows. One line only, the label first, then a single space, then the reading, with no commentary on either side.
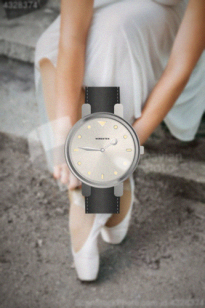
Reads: 1:46
